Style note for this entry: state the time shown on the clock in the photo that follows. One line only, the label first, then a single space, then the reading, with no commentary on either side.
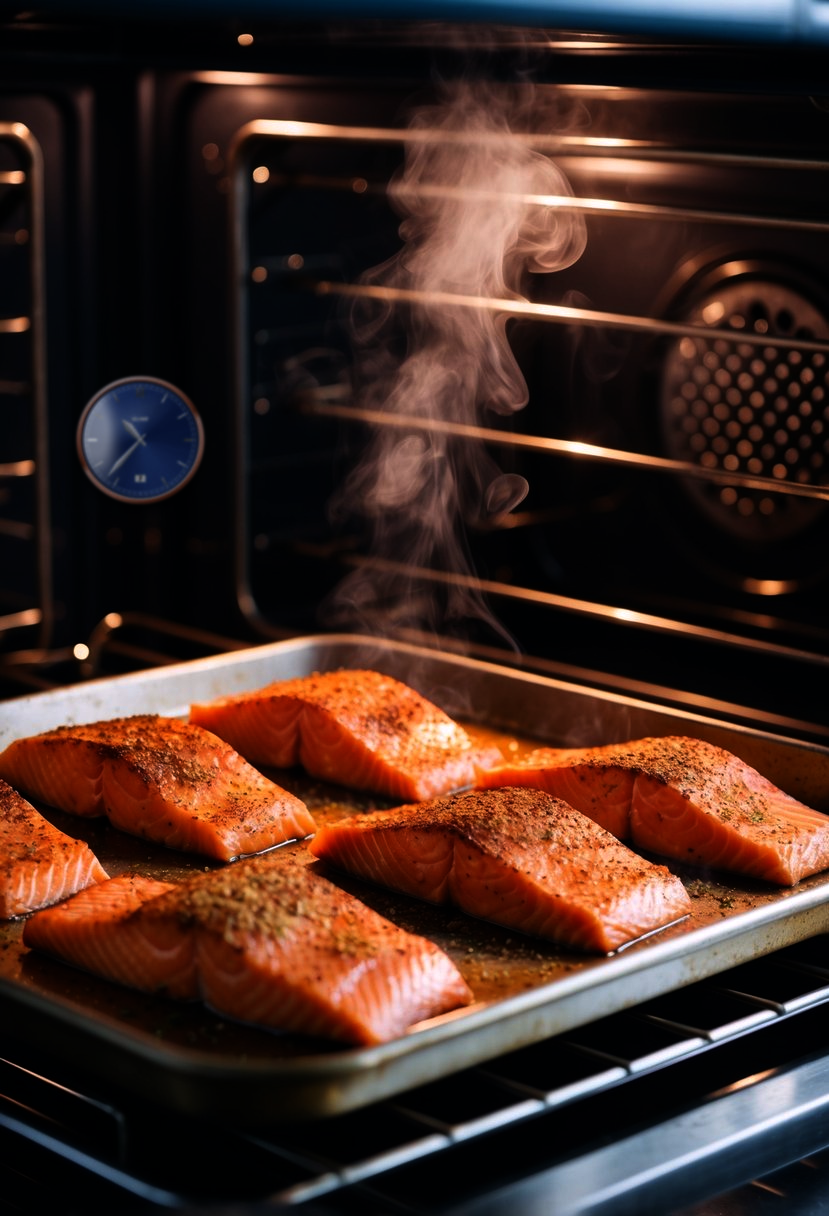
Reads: 10:37
